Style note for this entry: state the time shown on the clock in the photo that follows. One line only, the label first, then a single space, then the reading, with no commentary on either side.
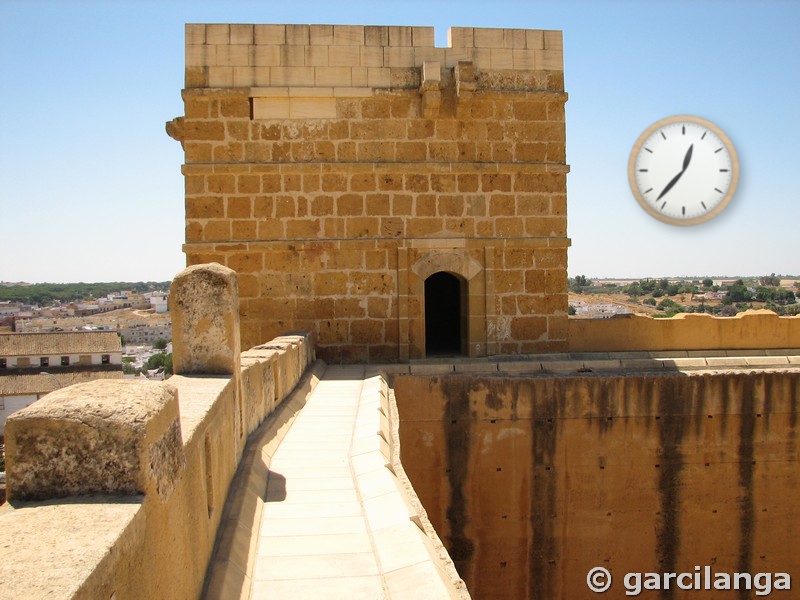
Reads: 12:37
